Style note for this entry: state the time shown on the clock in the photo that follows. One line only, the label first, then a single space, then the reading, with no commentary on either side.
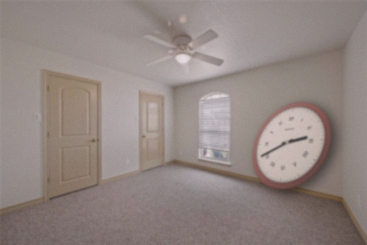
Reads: 2:41
